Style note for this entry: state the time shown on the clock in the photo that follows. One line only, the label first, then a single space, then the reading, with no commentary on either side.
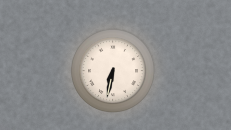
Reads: 6:32
